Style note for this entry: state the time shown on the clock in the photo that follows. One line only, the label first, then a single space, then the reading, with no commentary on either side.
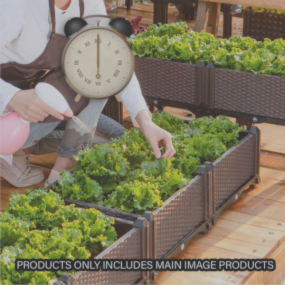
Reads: 6:00
